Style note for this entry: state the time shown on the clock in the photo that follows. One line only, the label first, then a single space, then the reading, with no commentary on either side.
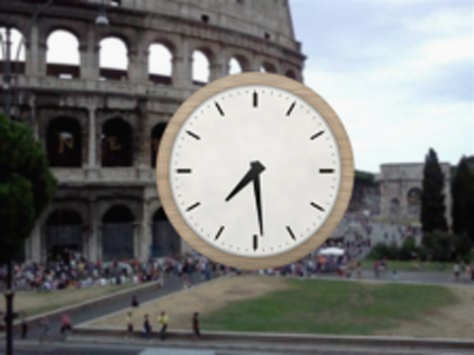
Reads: 7:29
